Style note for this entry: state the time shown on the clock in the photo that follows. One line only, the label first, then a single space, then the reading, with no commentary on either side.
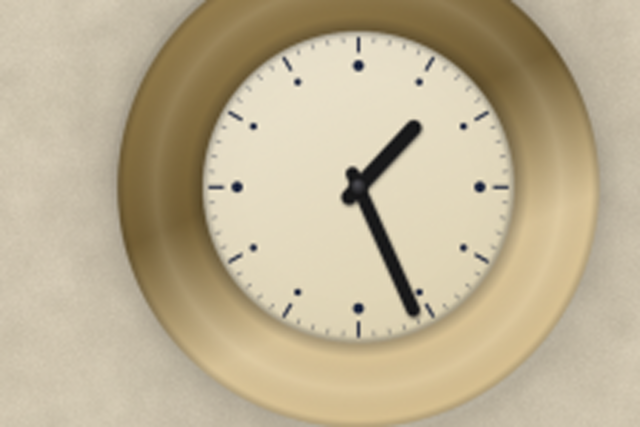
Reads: 1:26
